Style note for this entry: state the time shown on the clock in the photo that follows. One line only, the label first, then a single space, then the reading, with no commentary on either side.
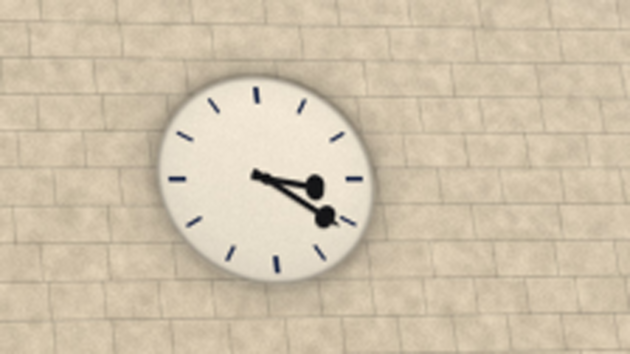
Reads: 3:21
